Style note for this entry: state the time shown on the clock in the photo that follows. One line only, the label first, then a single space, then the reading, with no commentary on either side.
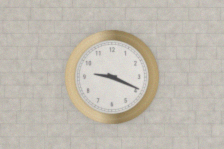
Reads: 9:19
